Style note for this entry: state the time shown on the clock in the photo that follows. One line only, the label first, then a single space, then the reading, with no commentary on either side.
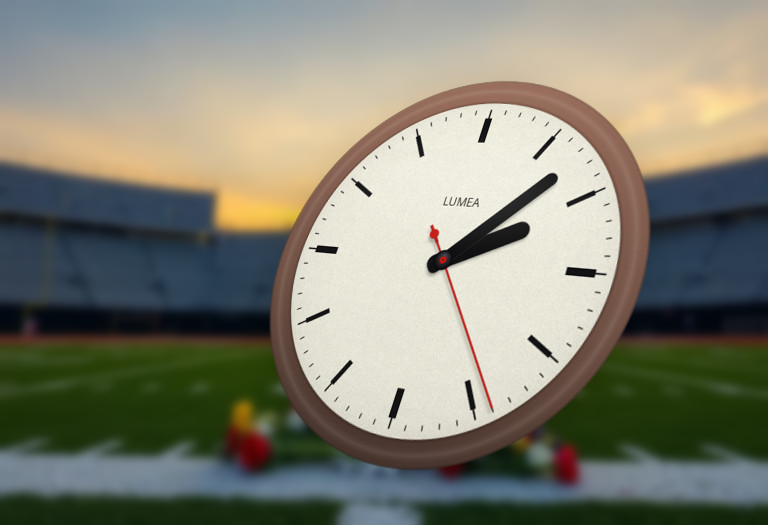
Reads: 2:07:24
